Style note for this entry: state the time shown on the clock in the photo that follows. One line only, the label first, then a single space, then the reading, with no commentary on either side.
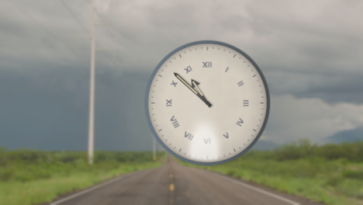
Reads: 10:52
